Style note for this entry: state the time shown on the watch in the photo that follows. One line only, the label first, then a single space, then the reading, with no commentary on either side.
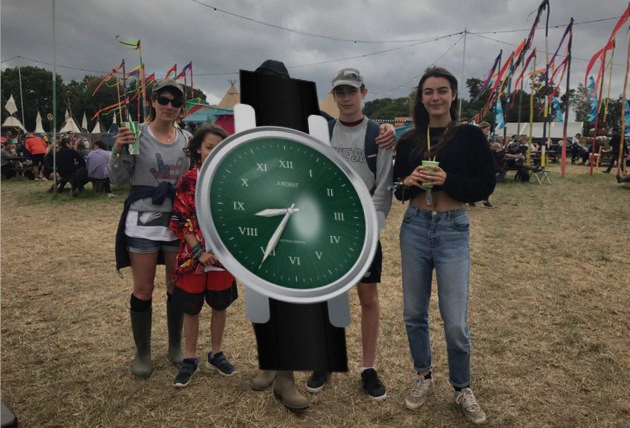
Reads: 8:35
